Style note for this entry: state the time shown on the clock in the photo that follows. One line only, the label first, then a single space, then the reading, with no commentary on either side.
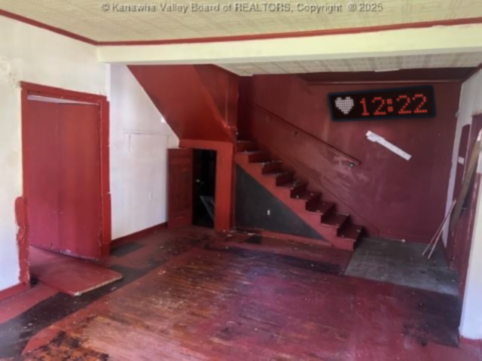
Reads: 12:22
